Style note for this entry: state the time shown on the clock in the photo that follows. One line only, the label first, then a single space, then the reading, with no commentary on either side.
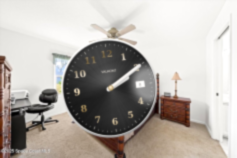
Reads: 2:10
